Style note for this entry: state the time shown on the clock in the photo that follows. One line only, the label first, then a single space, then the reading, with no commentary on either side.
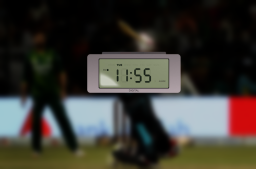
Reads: 11:55
